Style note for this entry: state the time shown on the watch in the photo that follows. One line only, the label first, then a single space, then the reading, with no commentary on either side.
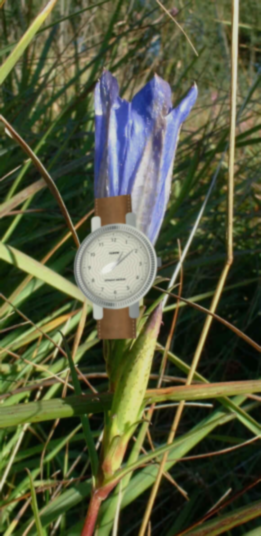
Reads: 1:09
